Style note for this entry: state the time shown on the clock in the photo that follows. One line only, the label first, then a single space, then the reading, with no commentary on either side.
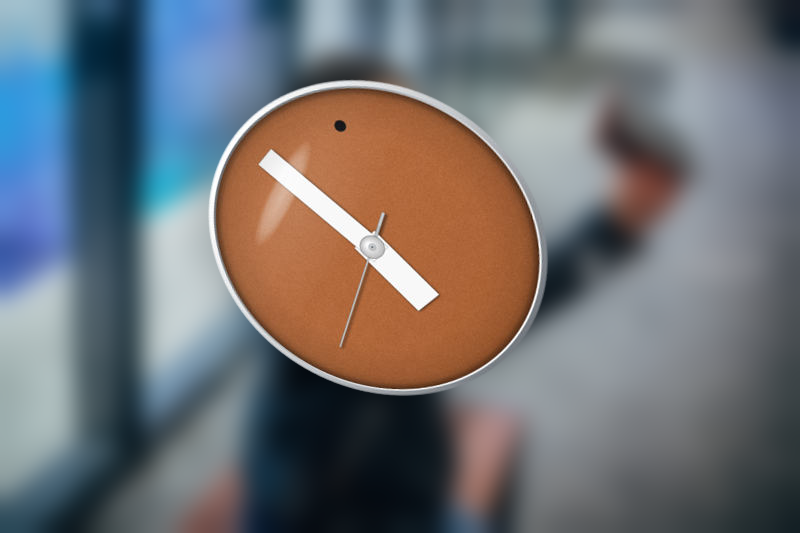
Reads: 4:53:35
